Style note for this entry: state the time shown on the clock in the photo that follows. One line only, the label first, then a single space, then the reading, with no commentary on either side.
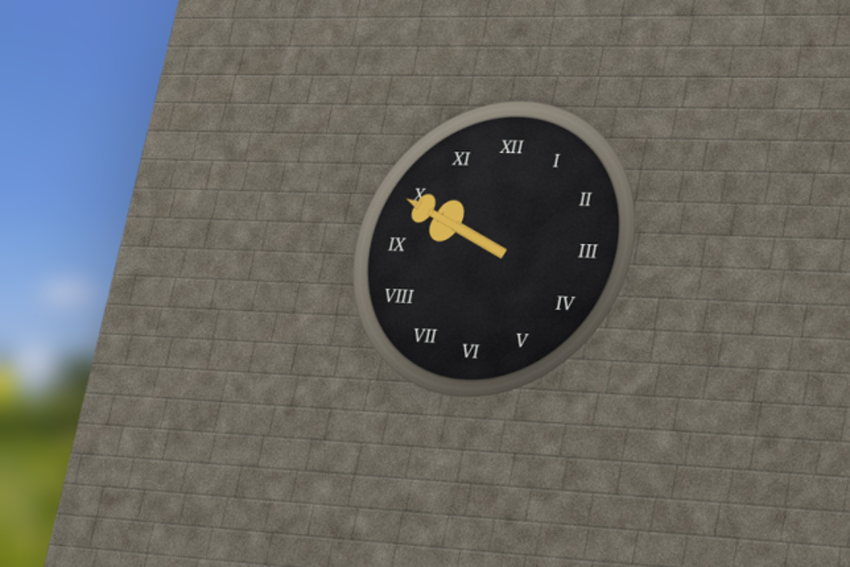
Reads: 9:49
